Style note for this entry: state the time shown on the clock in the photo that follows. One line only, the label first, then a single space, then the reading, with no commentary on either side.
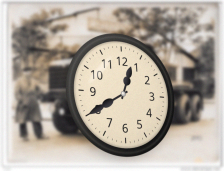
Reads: 12:40
